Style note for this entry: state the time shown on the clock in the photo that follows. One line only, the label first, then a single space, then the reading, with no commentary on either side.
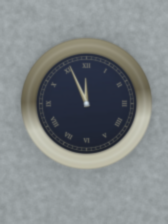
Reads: 11:56
